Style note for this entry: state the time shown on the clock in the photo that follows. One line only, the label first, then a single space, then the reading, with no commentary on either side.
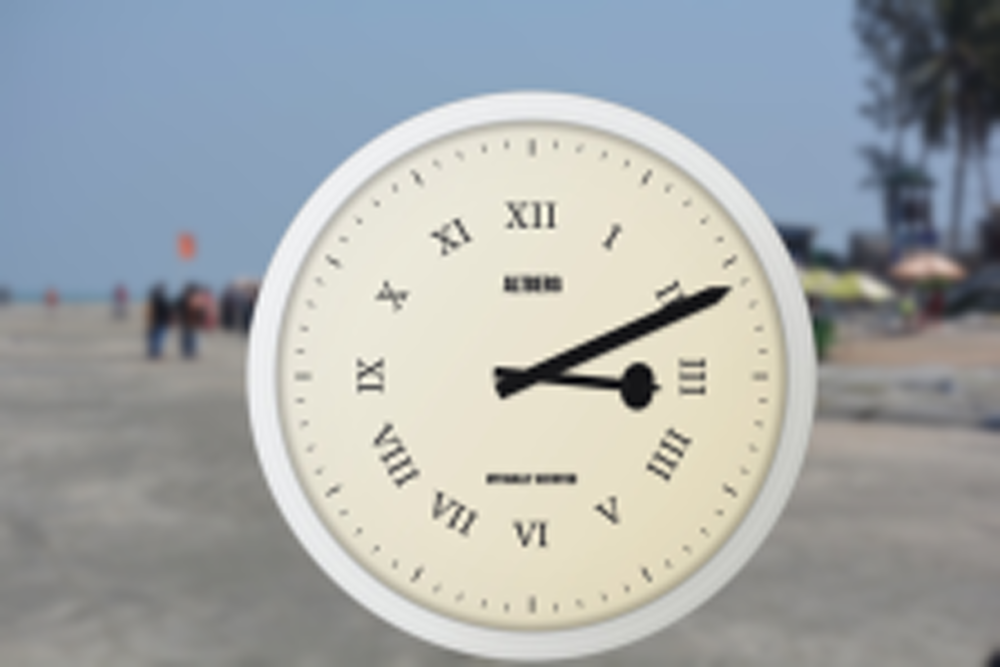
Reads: 3:11
